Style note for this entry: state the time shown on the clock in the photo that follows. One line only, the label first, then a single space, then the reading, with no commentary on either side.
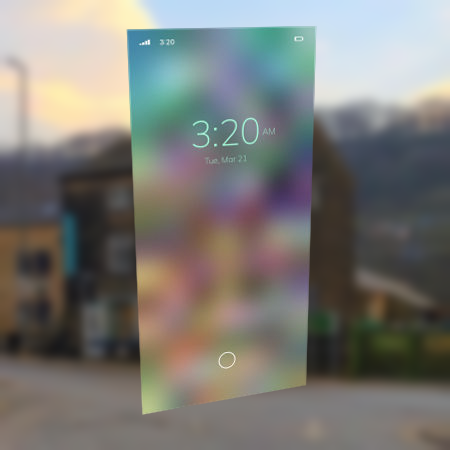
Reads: 3:20
